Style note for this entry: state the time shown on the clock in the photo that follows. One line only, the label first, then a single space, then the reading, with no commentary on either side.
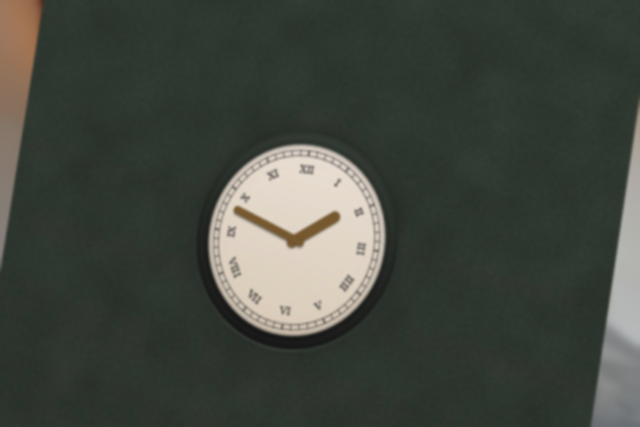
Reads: 1:48
